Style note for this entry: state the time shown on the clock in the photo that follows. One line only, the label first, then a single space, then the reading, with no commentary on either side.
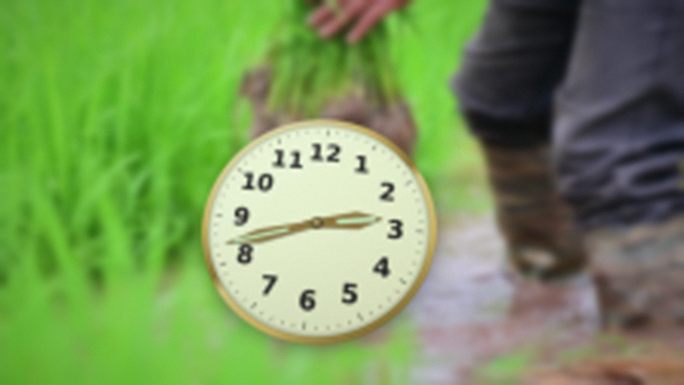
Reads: 2:42
